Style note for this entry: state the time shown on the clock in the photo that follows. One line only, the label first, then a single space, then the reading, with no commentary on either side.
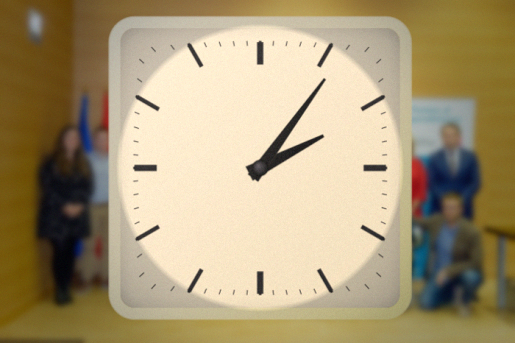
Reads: 2:06
